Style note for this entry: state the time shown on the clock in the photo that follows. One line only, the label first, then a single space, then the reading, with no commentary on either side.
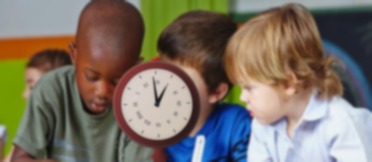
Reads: 12:59
